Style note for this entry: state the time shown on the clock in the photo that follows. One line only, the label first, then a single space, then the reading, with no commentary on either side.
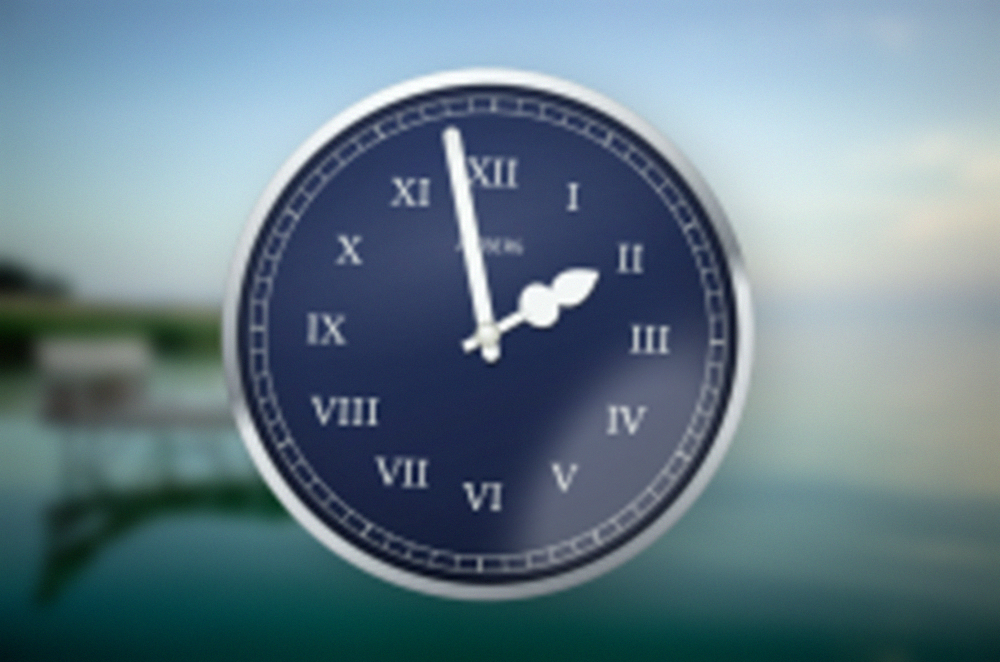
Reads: 1:58
